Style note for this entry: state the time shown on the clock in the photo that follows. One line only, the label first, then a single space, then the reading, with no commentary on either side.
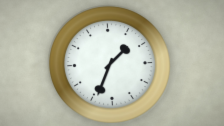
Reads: 1:34
